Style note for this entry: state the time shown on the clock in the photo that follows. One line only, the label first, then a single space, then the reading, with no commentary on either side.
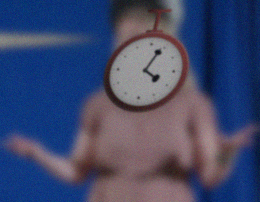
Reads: 4:04
